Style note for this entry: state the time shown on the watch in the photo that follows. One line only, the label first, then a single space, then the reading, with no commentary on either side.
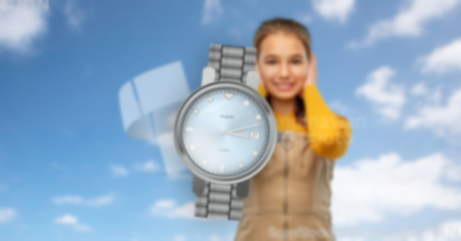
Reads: 3:12
